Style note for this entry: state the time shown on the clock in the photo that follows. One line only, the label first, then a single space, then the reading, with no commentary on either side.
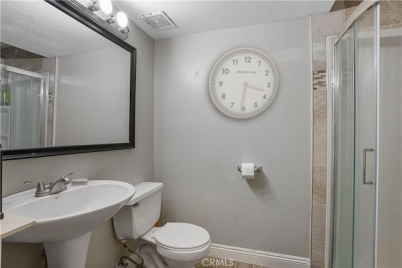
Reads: 3:31
